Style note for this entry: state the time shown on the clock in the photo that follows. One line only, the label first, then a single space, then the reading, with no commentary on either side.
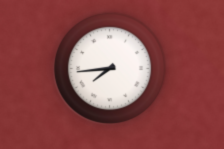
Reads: 7:44
